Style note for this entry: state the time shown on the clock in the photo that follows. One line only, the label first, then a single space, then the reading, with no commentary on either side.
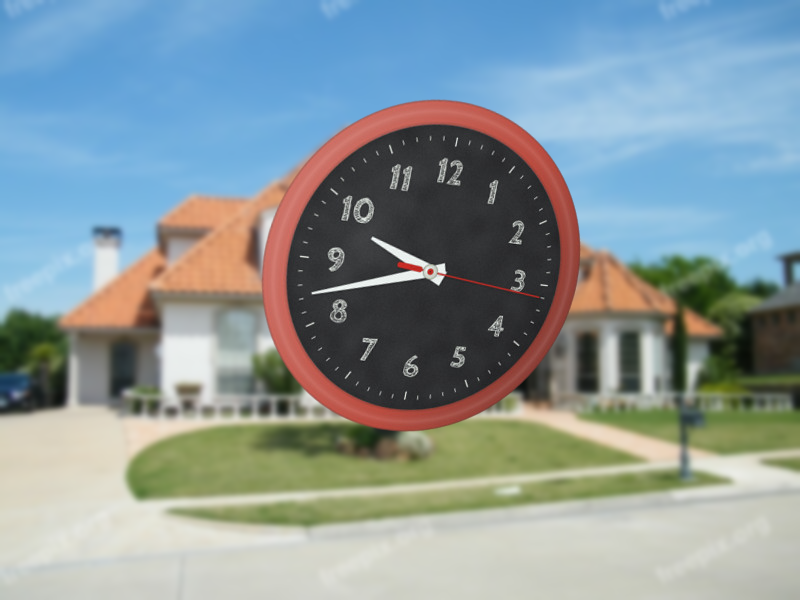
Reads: 9:42:16
